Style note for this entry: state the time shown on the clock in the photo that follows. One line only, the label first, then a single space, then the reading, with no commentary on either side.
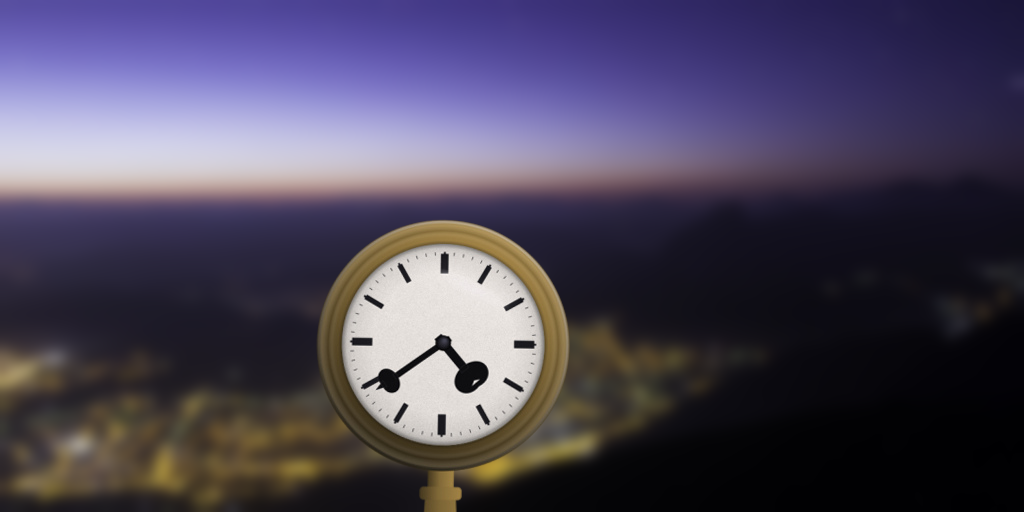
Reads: 4:39
